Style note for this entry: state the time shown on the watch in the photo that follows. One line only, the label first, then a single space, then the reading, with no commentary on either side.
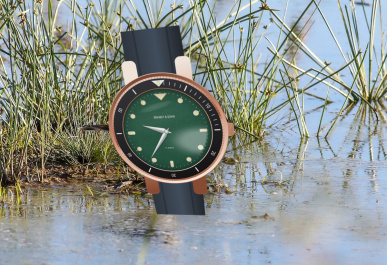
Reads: 9:36
